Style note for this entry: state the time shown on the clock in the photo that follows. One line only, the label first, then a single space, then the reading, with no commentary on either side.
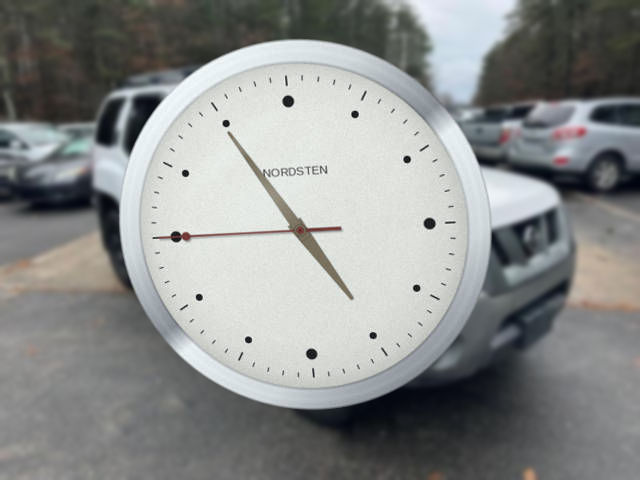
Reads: 4:54:45
